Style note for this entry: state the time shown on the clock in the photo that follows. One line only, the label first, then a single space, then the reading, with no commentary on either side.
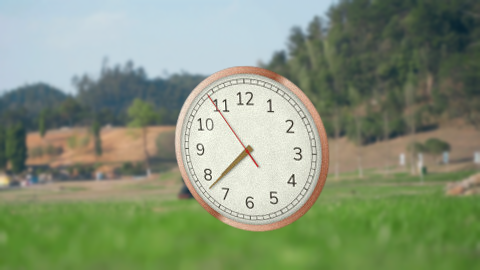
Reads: 7:37:54
